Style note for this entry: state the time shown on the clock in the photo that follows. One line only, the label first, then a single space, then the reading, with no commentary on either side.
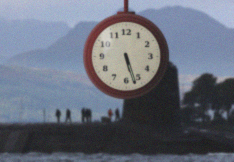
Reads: 5:27
